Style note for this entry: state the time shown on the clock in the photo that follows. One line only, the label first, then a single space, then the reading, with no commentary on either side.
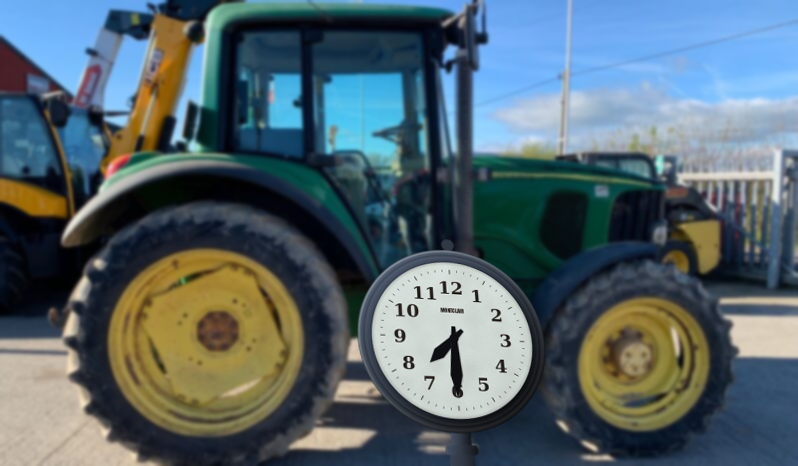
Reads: 7:30
